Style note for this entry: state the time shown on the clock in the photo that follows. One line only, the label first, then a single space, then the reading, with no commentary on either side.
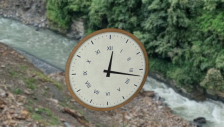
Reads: 12:17
